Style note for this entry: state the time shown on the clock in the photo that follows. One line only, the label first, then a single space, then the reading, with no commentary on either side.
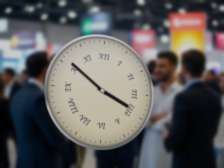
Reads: 3:51
